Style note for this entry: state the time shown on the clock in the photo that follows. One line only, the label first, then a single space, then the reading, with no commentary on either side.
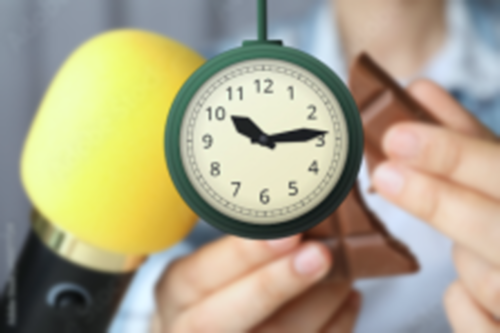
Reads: 10:14
